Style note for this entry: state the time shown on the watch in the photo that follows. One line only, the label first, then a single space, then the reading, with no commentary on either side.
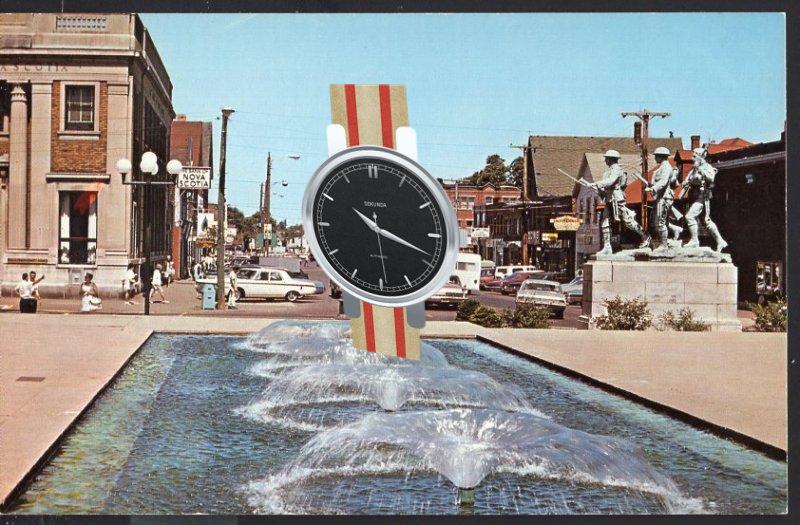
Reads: 10:18:29
